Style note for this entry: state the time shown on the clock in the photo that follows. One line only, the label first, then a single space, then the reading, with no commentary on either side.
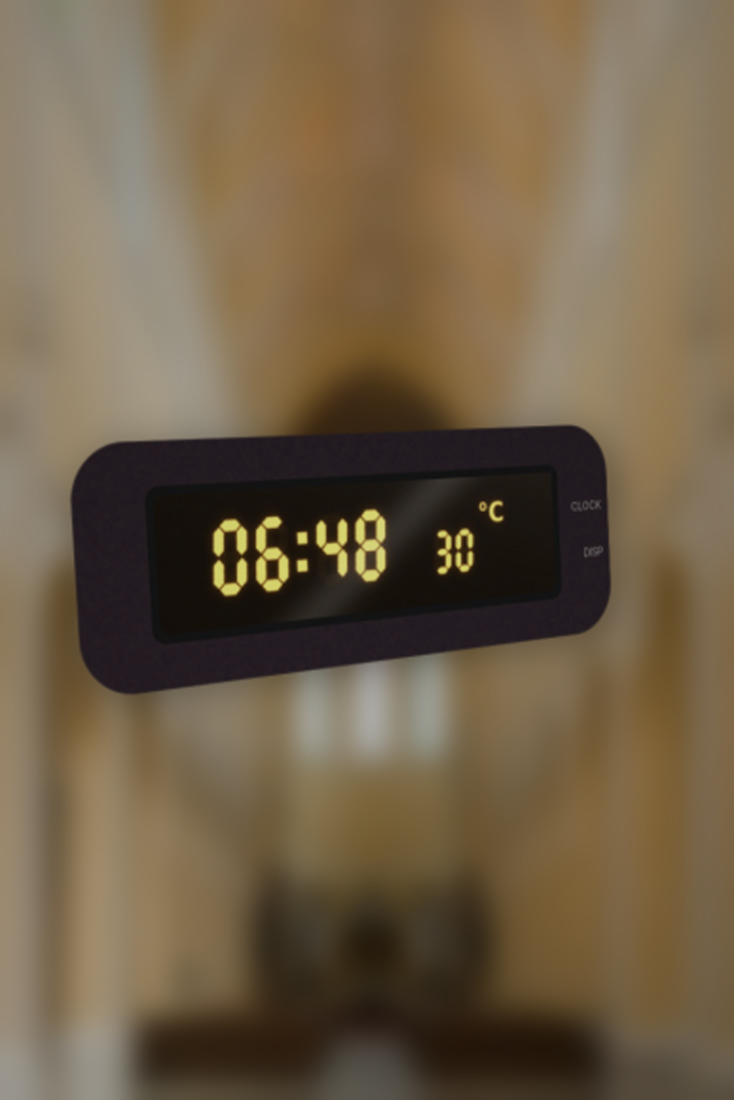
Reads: 6:48
